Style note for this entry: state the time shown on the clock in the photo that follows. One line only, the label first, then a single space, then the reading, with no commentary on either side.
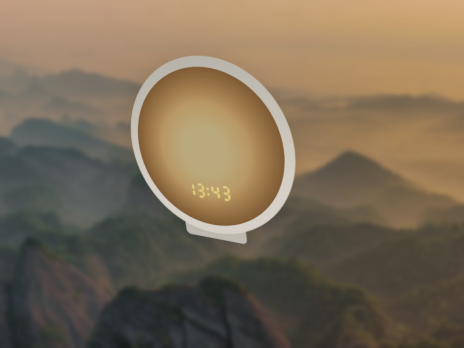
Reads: 13:43
